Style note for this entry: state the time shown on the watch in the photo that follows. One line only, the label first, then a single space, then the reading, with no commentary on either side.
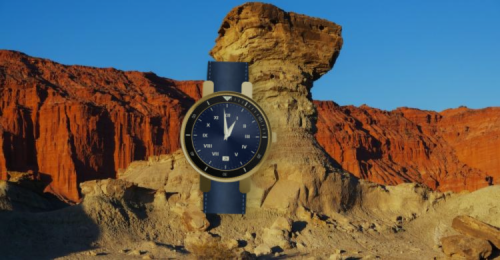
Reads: 12:59
